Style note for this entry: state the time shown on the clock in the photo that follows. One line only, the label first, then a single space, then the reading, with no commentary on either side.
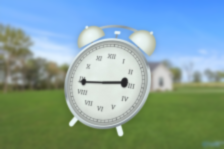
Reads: 2:44
